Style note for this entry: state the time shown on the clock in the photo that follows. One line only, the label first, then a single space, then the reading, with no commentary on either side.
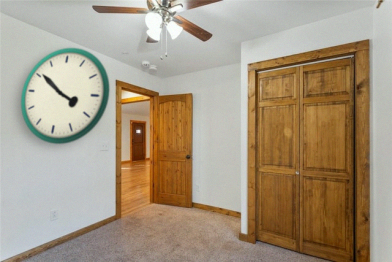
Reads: 3:51
